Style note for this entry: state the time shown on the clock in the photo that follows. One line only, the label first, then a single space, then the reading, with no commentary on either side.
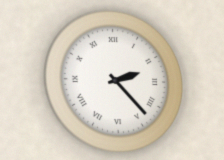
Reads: 2:23
